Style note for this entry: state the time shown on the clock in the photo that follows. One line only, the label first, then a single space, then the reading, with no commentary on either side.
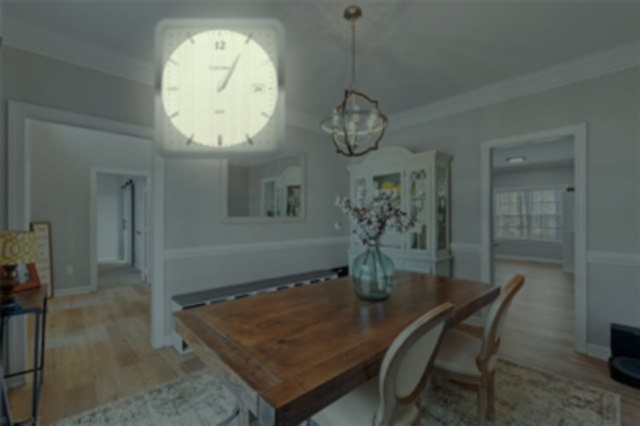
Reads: 1:05
